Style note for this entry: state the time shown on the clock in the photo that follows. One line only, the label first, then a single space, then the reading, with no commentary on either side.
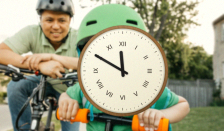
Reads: 11:50
